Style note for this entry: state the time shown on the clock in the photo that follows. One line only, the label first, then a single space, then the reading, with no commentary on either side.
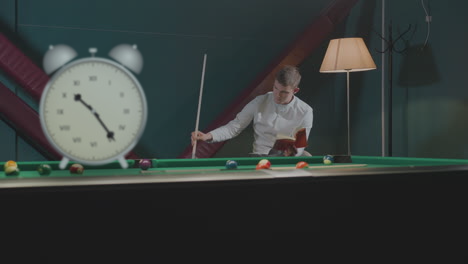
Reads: 10:24
